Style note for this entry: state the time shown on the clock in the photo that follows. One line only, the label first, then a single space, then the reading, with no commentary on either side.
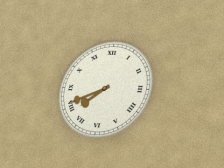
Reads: 7:41
